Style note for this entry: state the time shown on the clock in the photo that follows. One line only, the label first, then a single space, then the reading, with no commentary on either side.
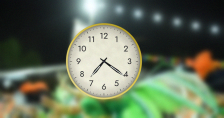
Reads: 7:21
